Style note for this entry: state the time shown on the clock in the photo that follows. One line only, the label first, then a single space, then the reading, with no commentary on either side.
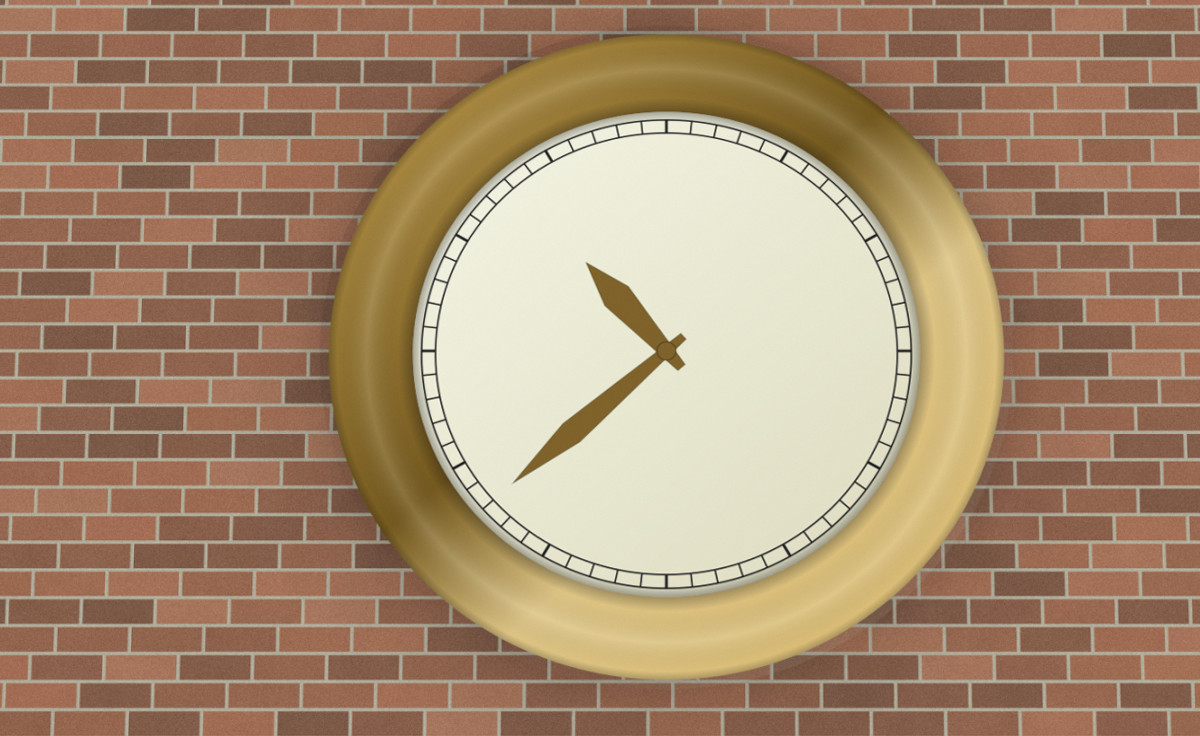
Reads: 10:38
